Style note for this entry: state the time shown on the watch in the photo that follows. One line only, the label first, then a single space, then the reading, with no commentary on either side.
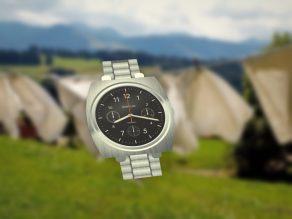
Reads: 8:18
